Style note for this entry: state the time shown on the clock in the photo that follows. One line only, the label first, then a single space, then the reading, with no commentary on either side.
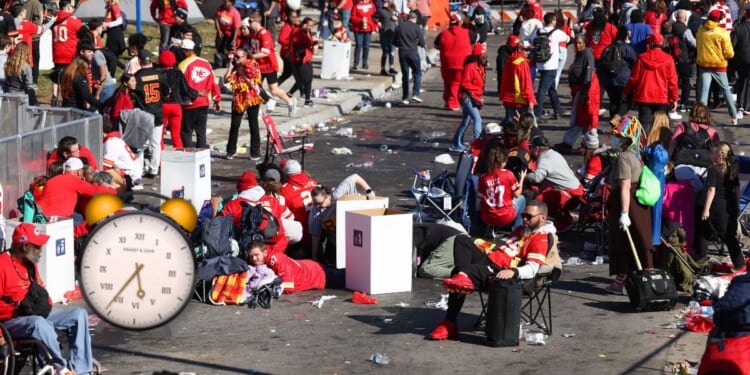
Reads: 5:36
